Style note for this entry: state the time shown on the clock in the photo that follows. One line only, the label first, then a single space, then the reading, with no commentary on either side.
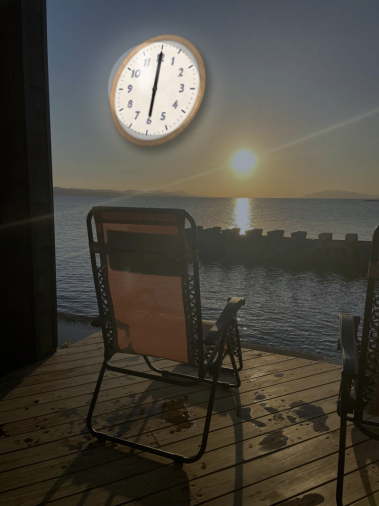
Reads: 6:00
